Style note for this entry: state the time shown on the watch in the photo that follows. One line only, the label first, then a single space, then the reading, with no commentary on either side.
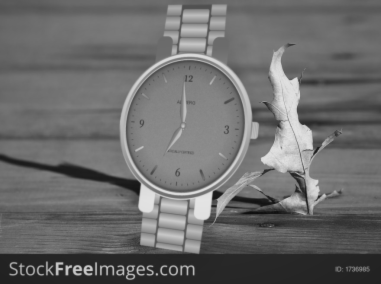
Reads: 6:59
